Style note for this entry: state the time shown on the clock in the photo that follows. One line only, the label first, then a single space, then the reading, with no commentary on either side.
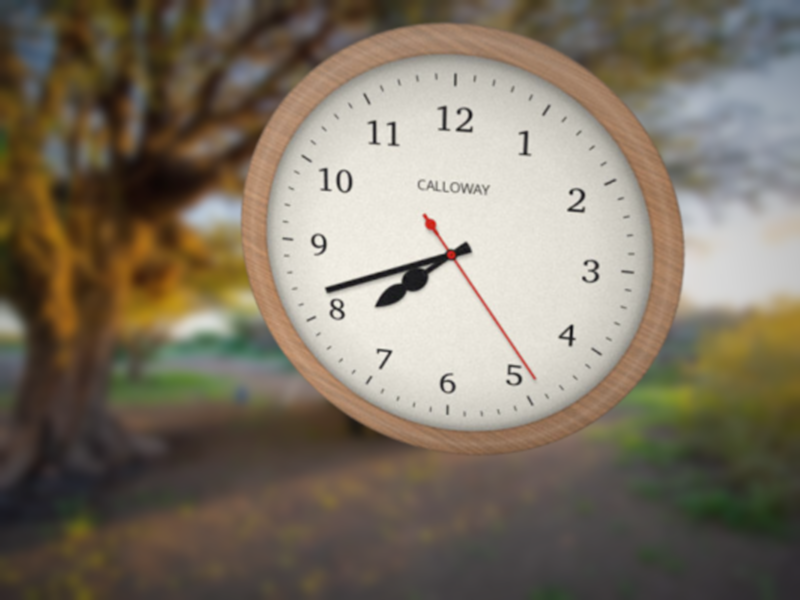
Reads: 7:41:24
